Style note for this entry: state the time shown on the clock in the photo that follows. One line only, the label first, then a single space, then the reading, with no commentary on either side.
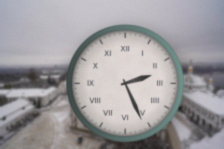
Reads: 2:26
